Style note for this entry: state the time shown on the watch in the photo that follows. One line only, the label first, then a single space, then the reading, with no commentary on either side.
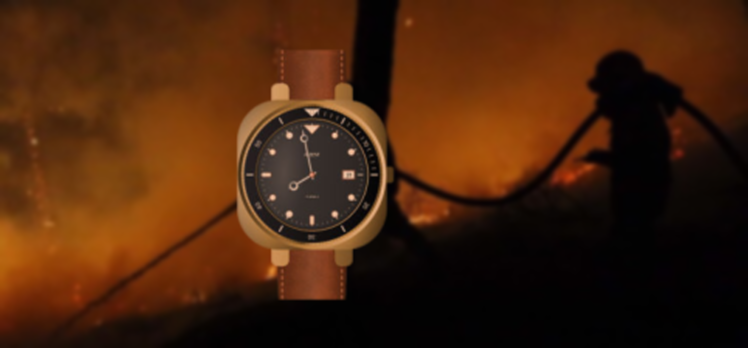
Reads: 7:58
